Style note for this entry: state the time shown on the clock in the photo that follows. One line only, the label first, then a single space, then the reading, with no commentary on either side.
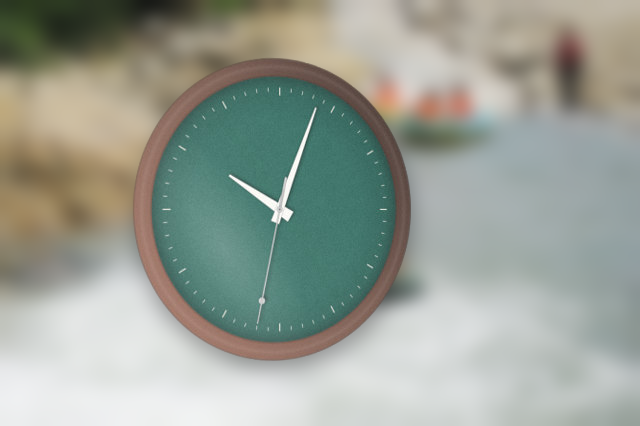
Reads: 10:03:32
